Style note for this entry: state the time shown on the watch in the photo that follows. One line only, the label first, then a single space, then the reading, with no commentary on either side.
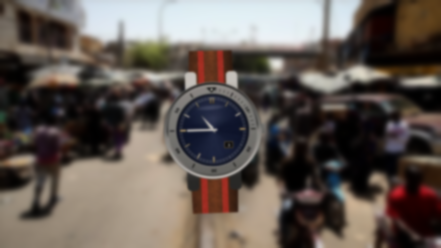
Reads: 10:45
